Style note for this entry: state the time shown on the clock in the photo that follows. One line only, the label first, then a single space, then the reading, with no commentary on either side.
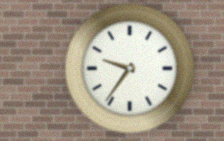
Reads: 9:36
